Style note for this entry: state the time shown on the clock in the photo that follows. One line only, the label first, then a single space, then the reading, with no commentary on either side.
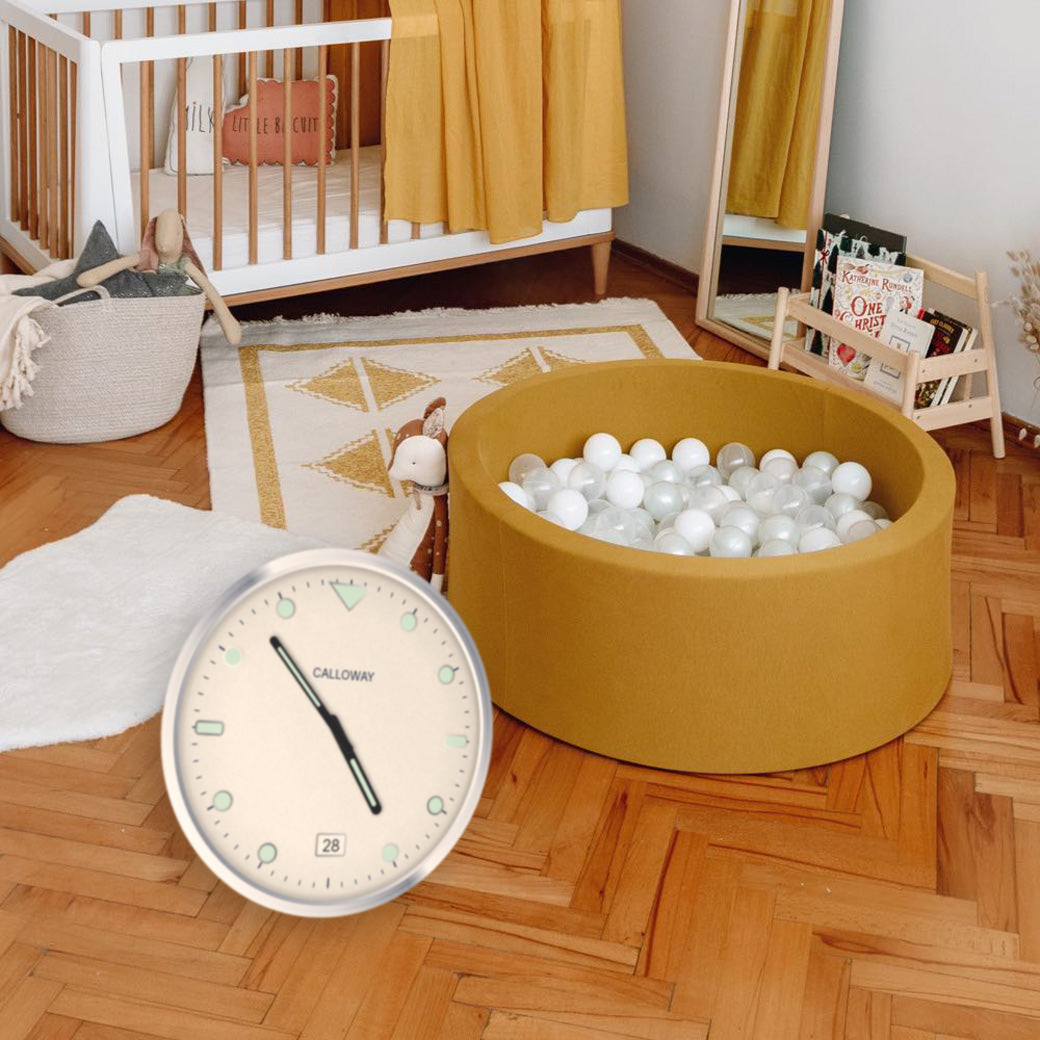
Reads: 4:53
